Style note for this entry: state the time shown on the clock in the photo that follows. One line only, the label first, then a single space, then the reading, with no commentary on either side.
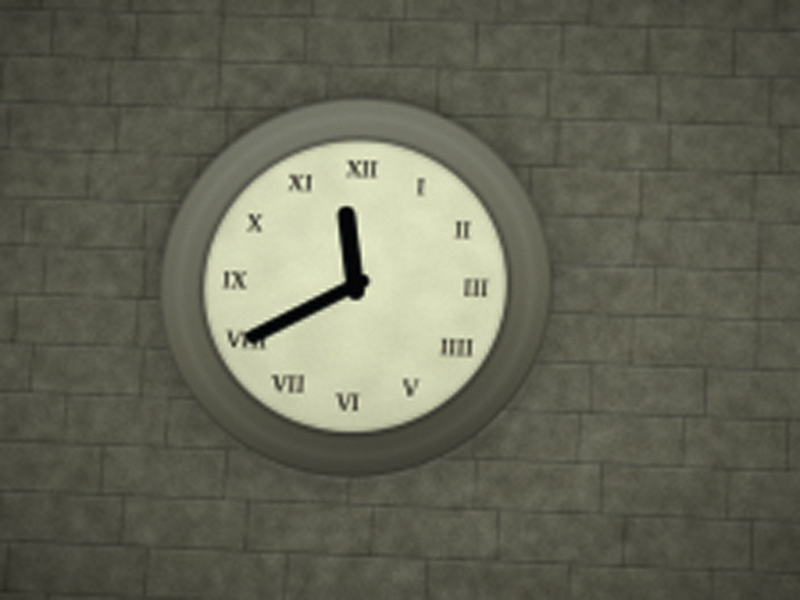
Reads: 11:40
